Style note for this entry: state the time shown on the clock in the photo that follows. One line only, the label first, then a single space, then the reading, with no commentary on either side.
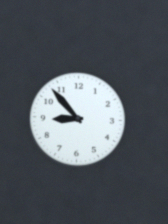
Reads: 8:53
